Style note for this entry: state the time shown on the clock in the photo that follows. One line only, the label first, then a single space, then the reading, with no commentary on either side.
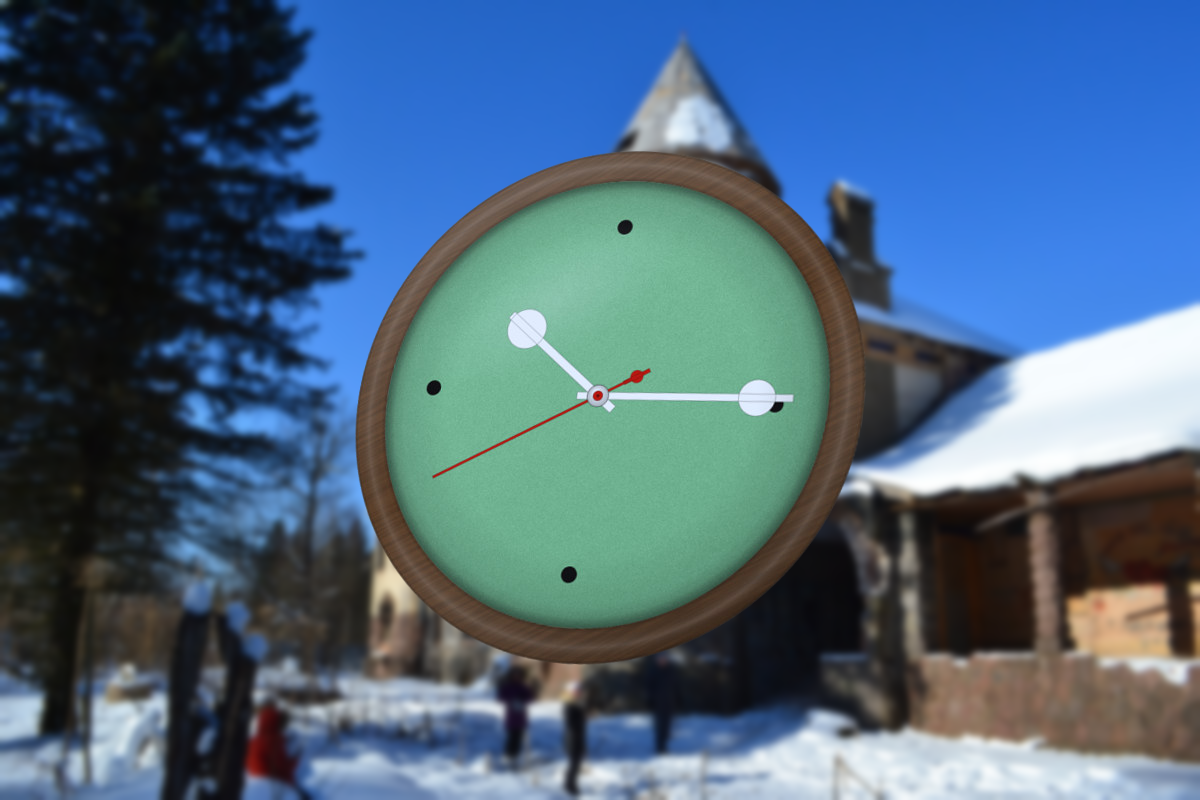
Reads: 10:14:40
